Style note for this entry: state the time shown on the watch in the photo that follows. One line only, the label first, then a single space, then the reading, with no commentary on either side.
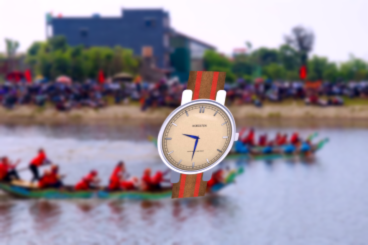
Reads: 9:31
